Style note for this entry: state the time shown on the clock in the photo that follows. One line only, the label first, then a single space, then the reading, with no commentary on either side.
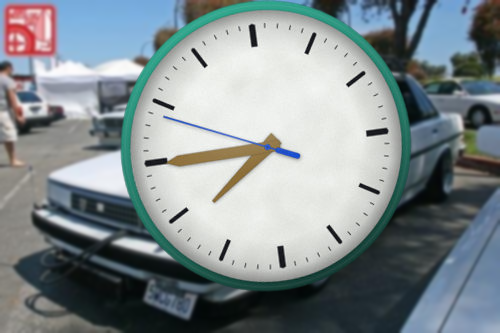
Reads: 7:44:49
